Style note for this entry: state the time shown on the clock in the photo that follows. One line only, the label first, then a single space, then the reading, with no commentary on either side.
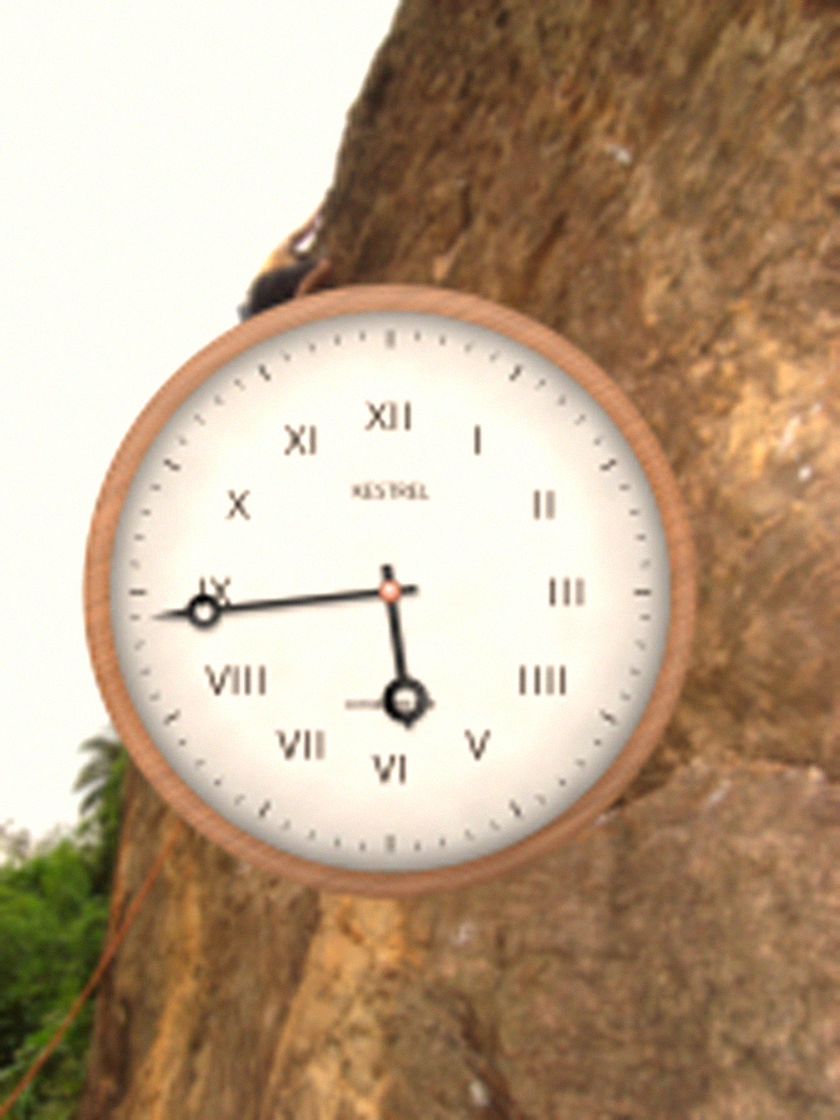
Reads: 5:44
